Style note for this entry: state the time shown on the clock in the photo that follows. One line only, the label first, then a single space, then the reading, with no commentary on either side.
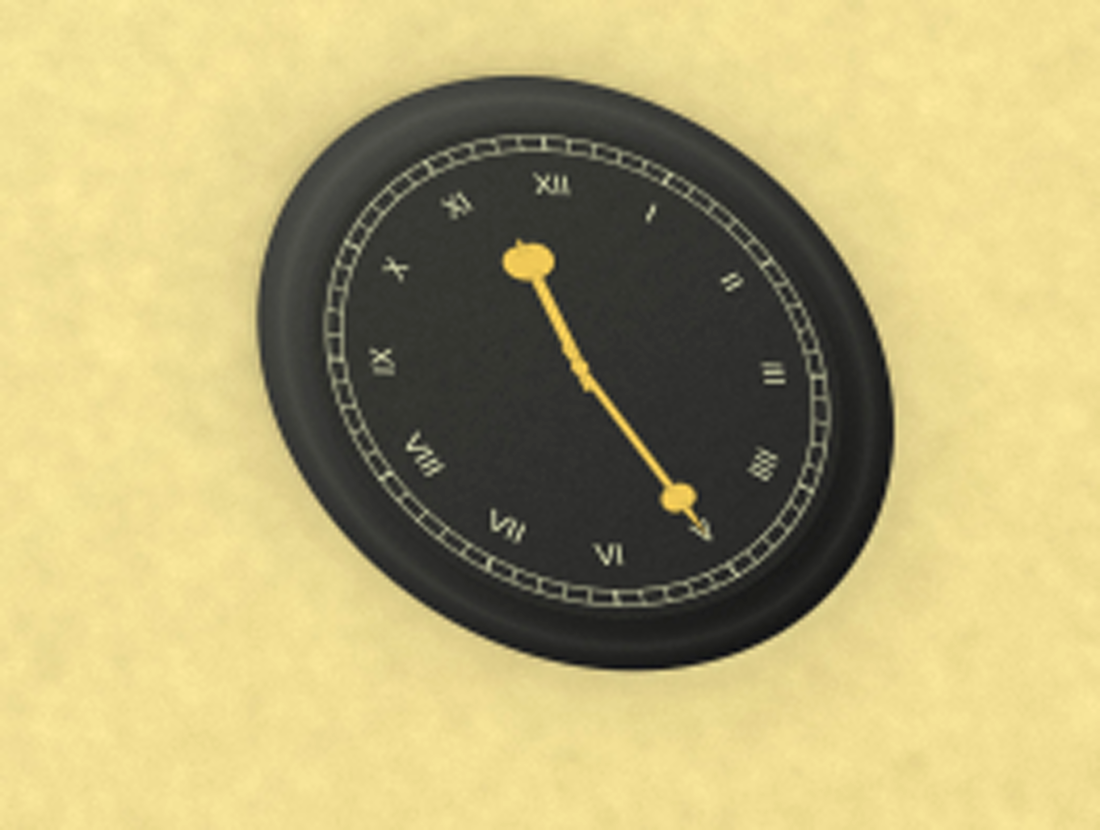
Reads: 11:25
